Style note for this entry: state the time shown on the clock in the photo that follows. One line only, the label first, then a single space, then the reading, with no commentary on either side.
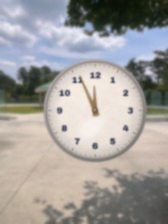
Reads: 11:56
